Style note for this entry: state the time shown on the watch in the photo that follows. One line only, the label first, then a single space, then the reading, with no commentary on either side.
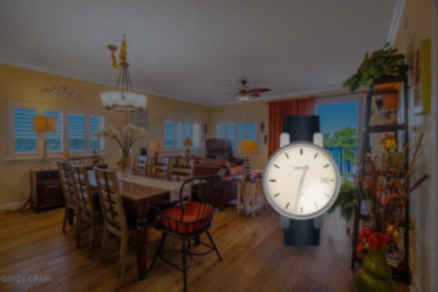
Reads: 12:32
